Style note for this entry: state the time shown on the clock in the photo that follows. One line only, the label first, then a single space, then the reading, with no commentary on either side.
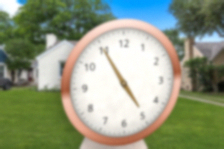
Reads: 4:55
